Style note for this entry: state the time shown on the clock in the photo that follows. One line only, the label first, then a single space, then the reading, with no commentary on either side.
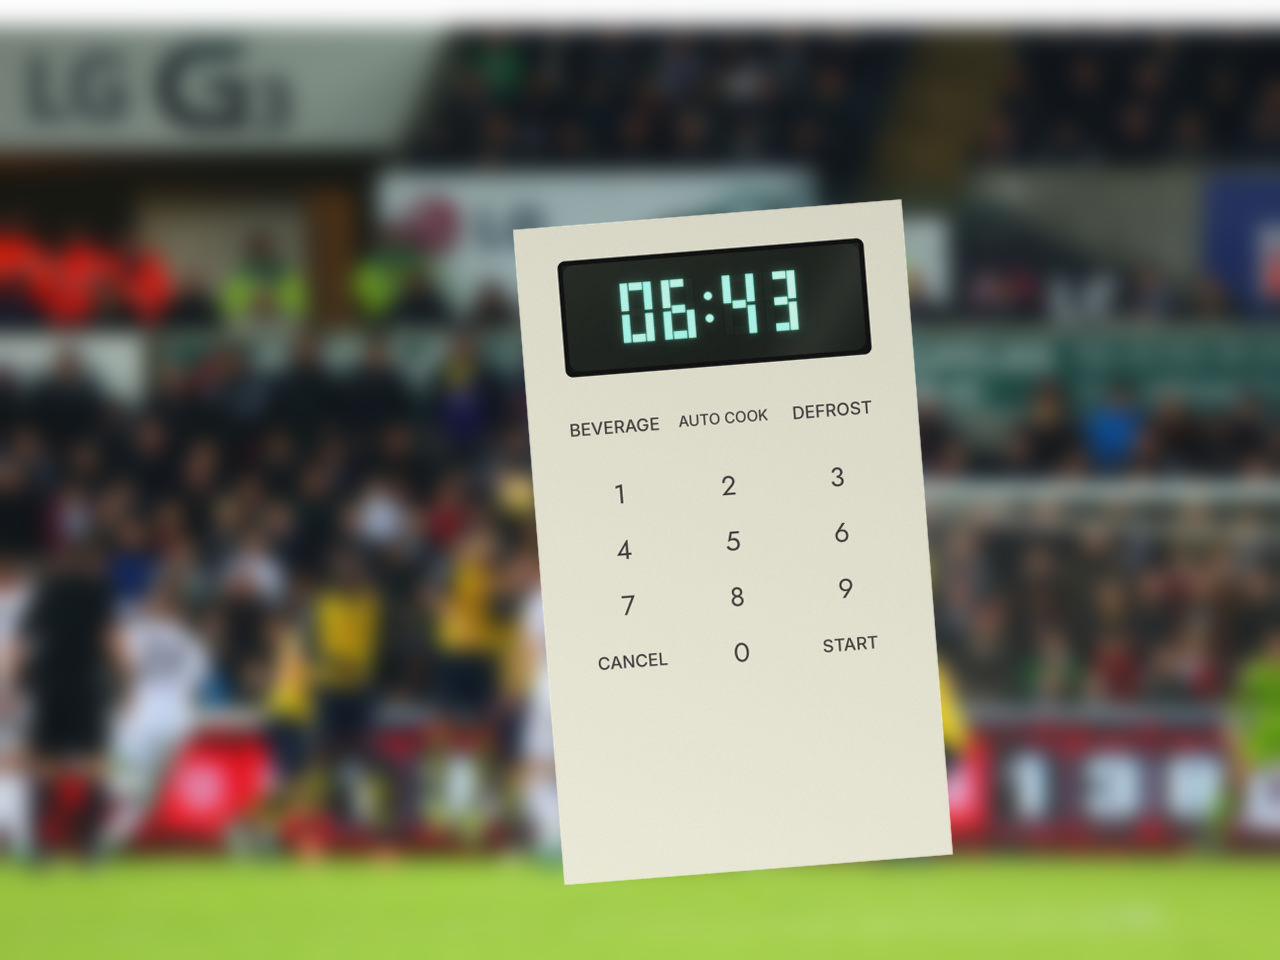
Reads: 6:43
